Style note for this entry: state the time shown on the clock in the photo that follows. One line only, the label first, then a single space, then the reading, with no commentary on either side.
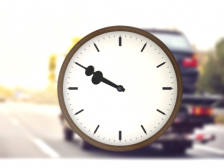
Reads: 9:50
